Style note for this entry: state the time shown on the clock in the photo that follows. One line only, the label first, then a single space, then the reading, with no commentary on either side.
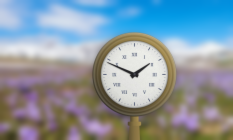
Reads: 1:49
